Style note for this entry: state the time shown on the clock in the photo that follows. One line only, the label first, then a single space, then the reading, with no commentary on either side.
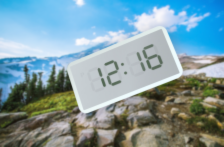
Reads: 12:16
